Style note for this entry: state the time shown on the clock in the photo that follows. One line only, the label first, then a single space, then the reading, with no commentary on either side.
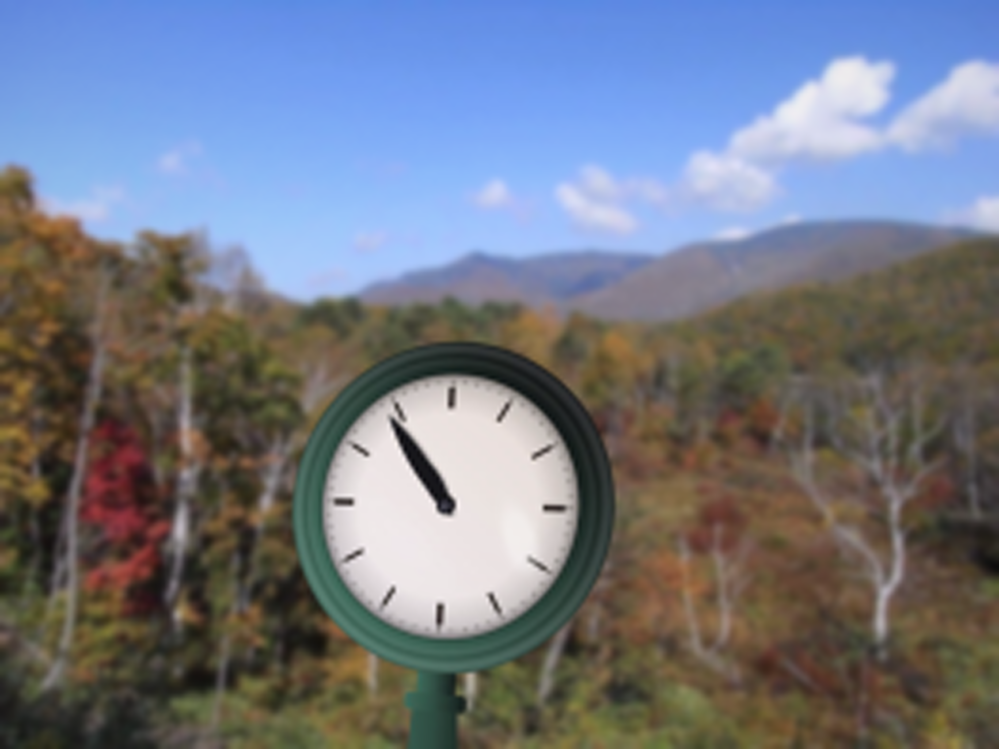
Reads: 10:54
